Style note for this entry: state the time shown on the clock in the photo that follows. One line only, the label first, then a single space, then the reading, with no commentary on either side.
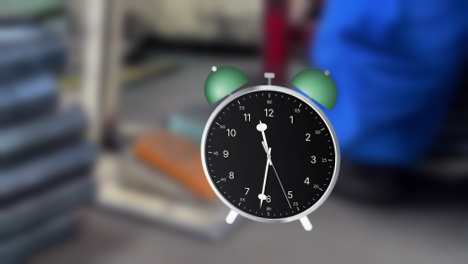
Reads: 11:31:26
